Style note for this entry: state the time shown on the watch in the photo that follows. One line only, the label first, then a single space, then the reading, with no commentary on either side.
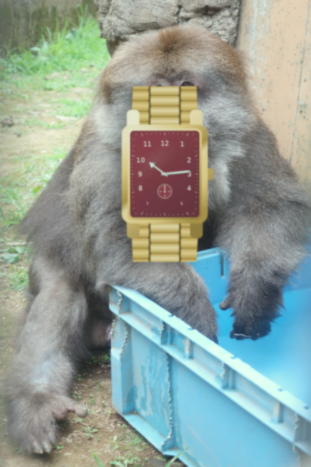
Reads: 10:14
